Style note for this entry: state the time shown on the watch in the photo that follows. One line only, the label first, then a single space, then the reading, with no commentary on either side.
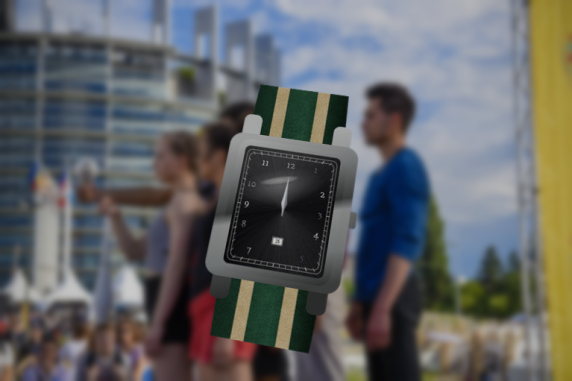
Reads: 12:00
